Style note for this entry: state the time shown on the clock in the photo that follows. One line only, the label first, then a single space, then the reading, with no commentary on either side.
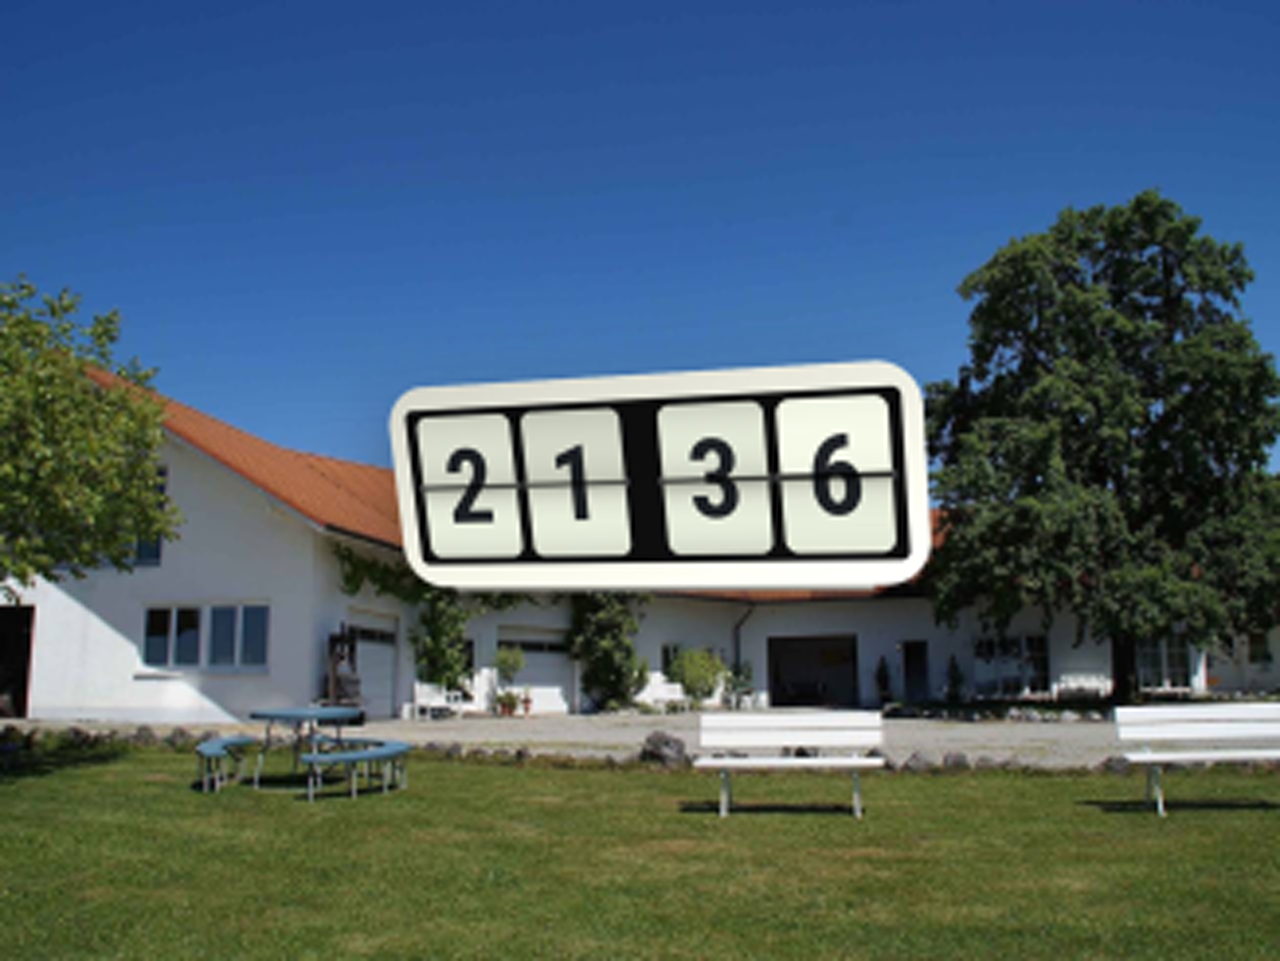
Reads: 21:36
